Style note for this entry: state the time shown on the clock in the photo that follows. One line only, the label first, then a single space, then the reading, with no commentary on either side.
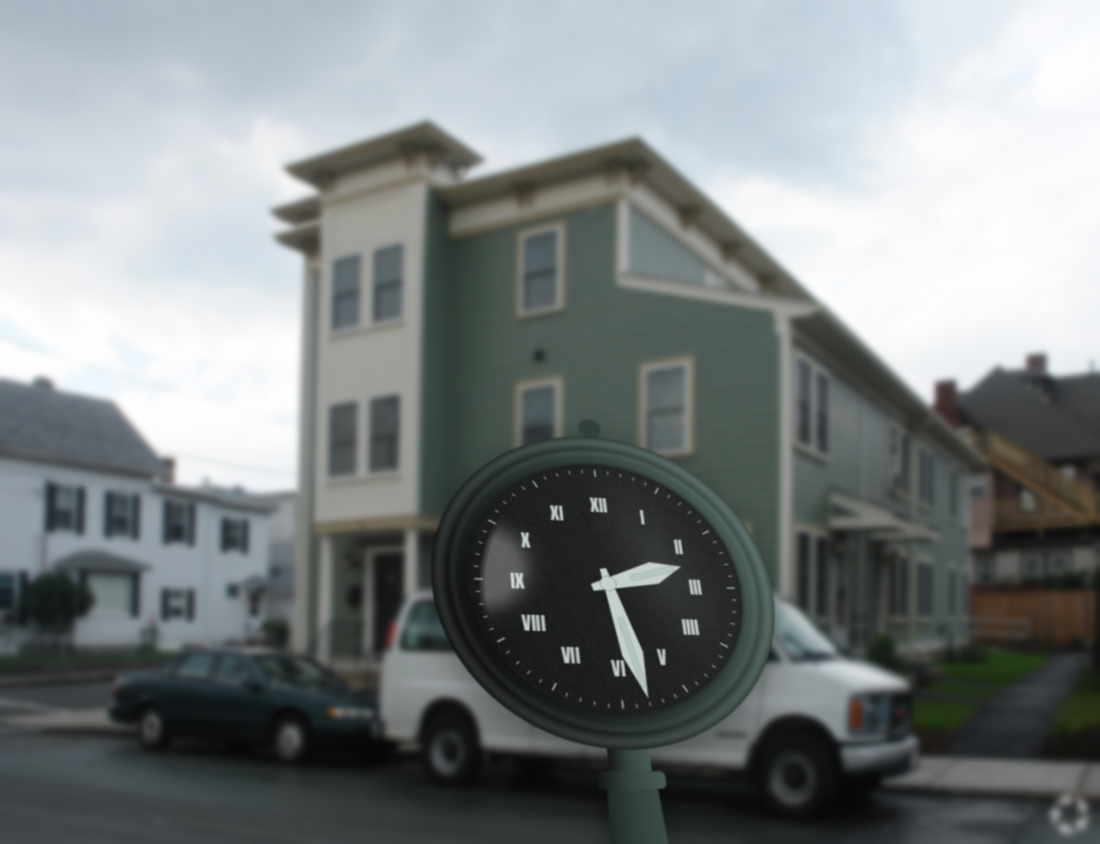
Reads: 2:28
